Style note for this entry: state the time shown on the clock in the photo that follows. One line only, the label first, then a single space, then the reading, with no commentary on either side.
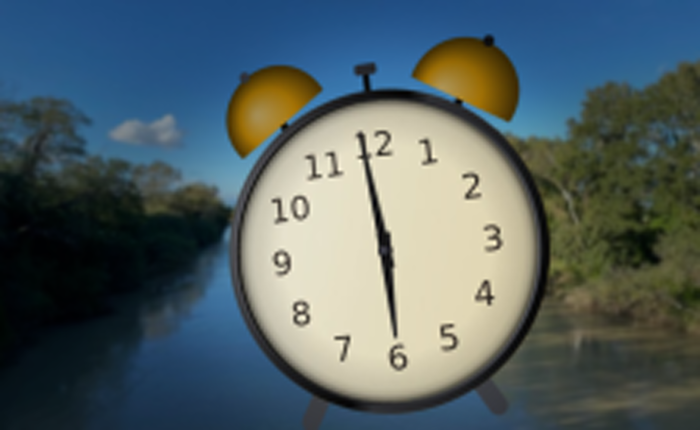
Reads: 5:59
